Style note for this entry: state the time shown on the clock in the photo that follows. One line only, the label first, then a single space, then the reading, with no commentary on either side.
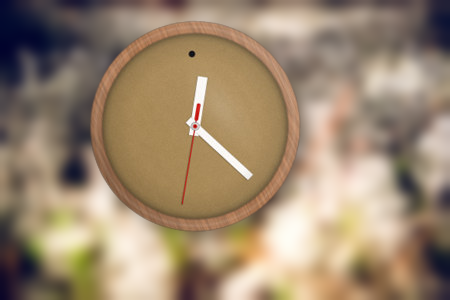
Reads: 12:22:32
